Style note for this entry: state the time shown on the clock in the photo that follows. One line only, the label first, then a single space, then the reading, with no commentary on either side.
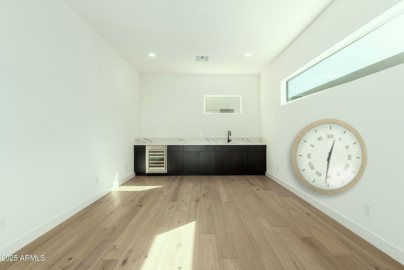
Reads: 12:31
